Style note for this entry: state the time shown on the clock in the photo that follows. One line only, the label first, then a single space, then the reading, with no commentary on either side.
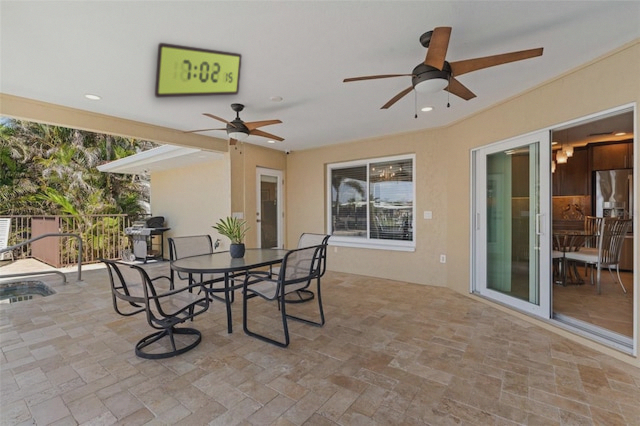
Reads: 7:02:15
